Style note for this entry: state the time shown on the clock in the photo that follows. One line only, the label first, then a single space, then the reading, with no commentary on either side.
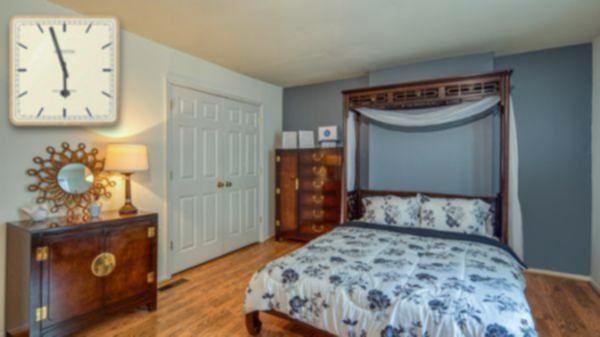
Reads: 5:57
